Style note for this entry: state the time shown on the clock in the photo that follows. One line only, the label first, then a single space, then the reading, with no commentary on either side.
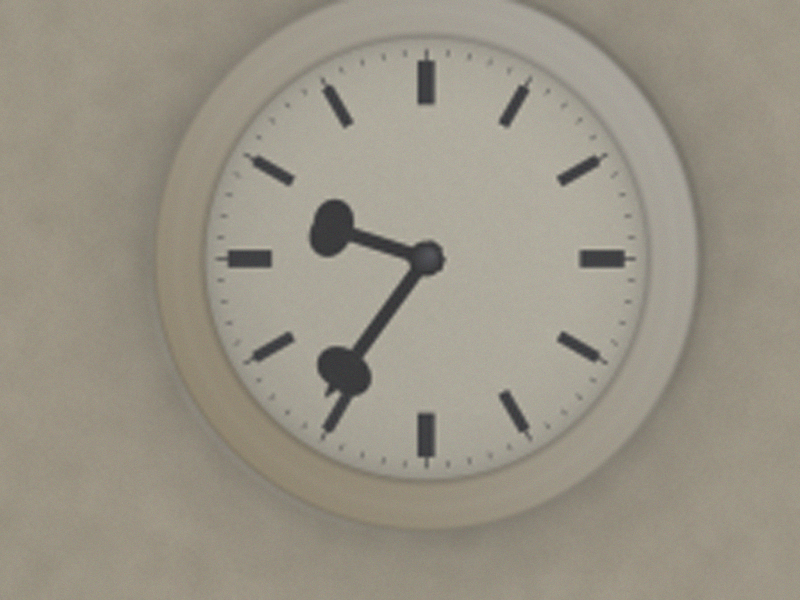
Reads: 9:36
